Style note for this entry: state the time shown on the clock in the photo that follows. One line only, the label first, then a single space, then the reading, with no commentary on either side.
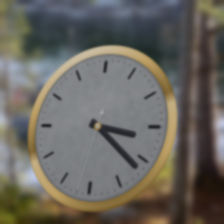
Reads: 3:21:32
